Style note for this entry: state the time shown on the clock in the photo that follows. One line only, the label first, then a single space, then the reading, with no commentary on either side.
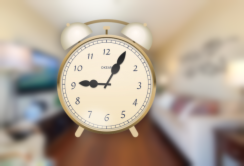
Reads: 9:05
